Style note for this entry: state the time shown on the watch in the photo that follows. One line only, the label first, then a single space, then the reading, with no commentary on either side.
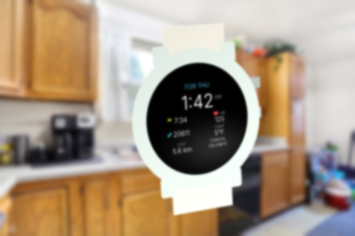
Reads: 1:42
